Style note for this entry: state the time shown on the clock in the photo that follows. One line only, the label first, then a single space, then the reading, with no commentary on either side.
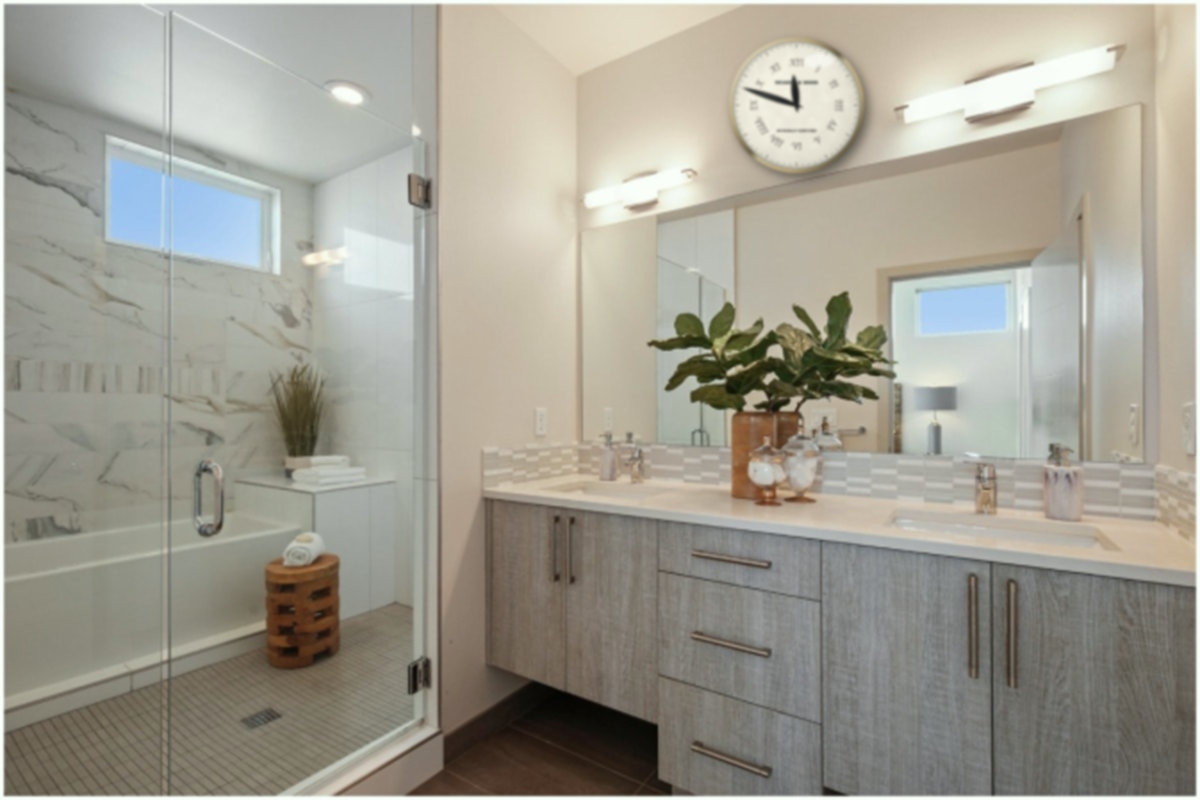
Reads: 11:48
